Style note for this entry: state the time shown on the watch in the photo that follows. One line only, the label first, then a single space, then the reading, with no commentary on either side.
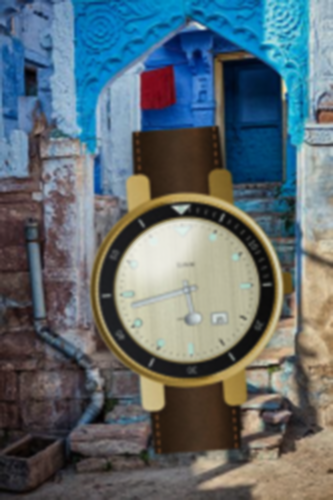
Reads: 5:43
